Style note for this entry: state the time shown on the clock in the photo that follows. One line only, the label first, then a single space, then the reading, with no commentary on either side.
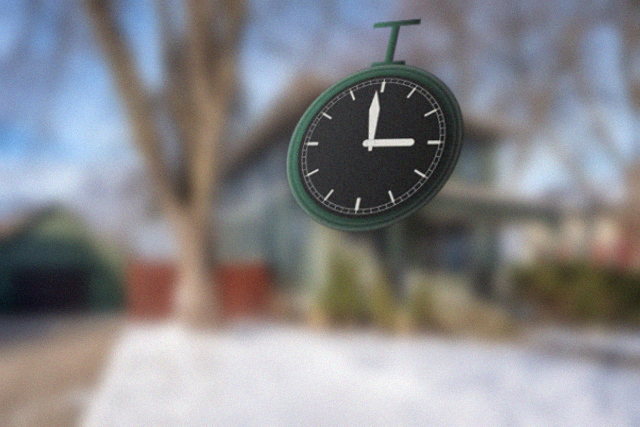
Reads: 2:59
